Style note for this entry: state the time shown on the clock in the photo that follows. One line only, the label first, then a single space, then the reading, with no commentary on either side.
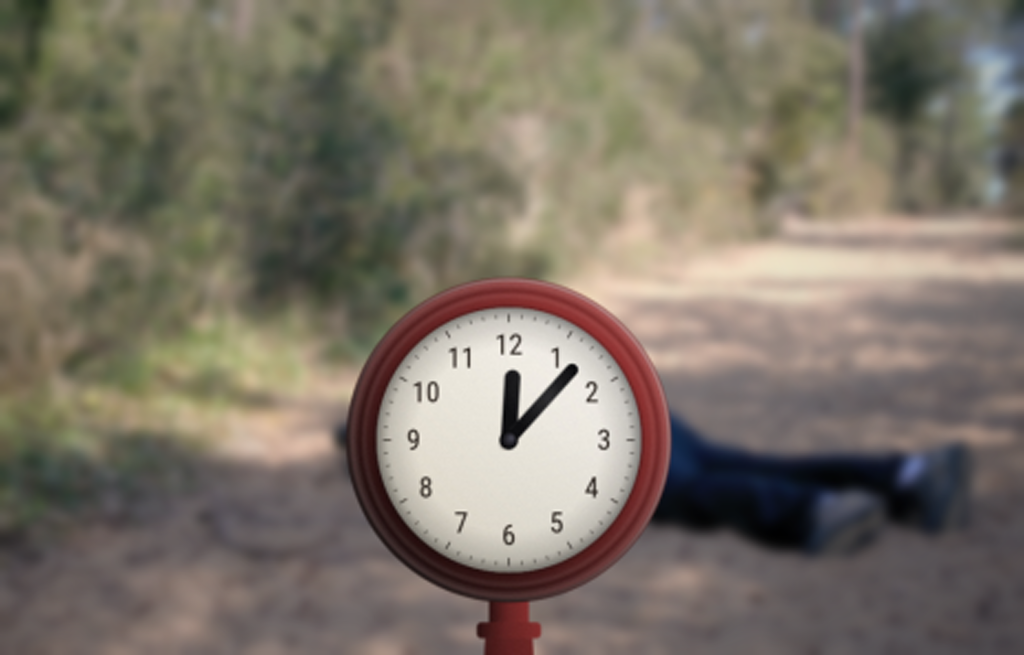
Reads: 12:07
